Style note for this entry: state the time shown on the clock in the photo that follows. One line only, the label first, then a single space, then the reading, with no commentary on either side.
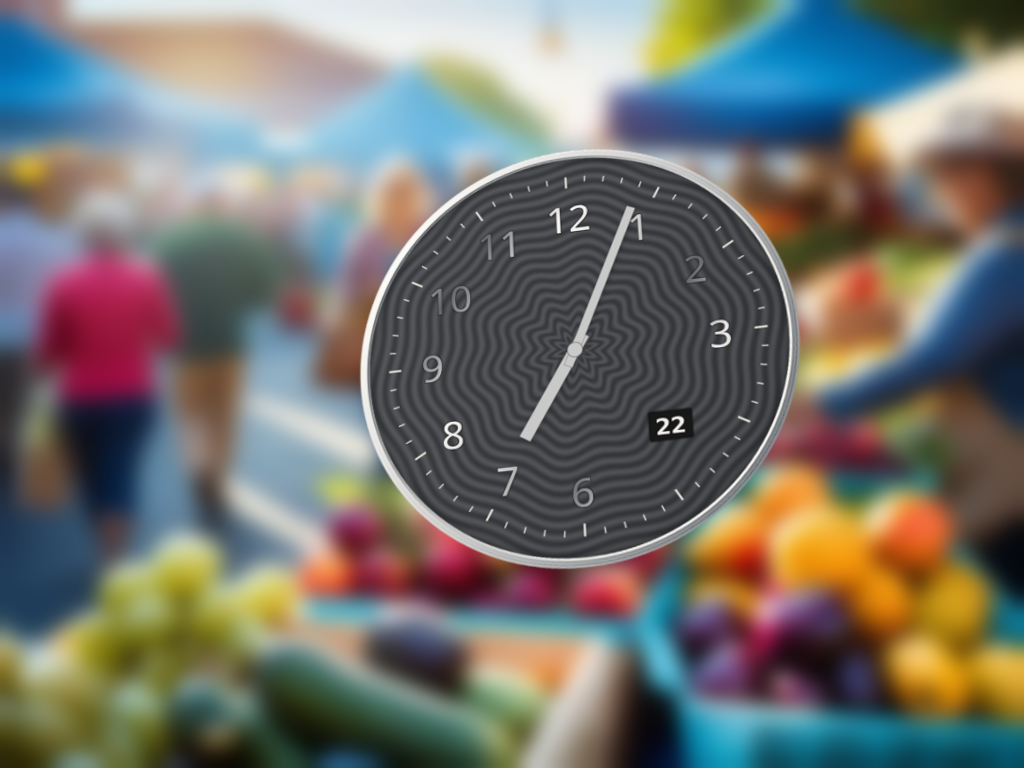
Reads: 7:04
